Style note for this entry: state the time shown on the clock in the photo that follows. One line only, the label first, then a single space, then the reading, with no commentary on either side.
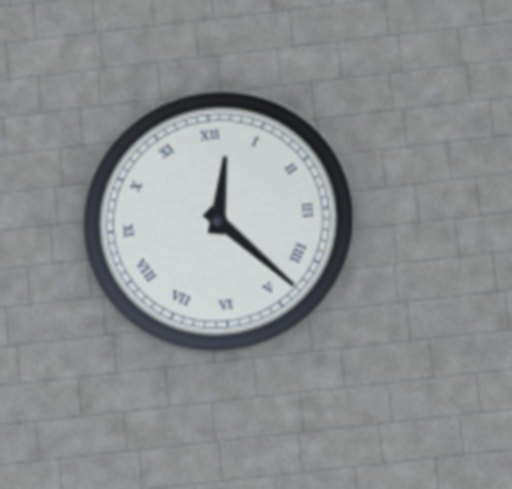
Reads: 12:23
